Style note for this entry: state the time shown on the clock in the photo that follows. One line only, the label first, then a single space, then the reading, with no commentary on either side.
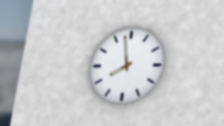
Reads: 7:58
